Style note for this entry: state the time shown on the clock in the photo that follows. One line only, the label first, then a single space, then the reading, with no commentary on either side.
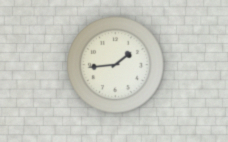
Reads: 1:44
